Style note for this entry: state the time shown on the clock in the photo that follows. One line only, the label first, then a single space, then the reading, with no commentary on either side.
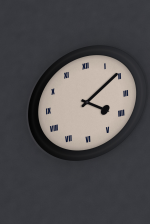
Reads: 4:09
